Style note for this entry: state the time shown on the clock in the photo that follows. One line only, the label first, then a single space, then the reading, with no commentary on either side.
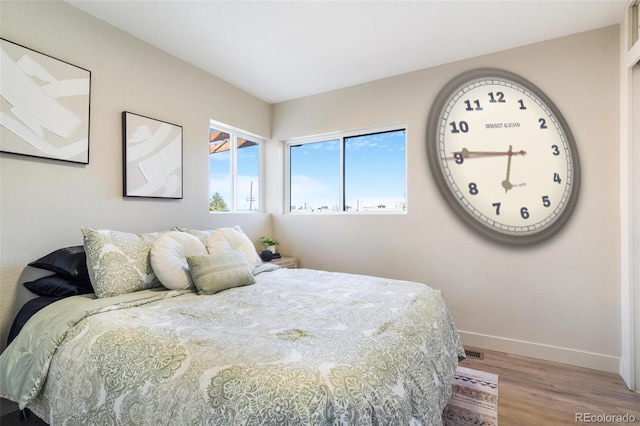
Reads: 6:45:45
